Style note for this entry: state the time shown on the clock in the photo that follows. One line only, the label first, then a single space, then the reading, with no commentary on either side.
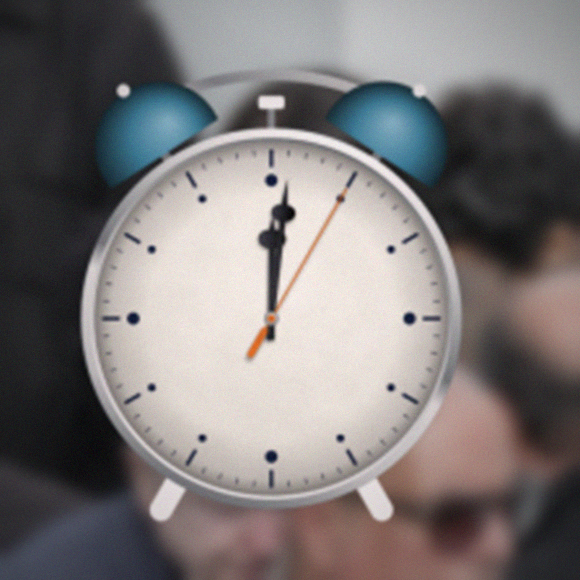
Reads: 12:01:05
